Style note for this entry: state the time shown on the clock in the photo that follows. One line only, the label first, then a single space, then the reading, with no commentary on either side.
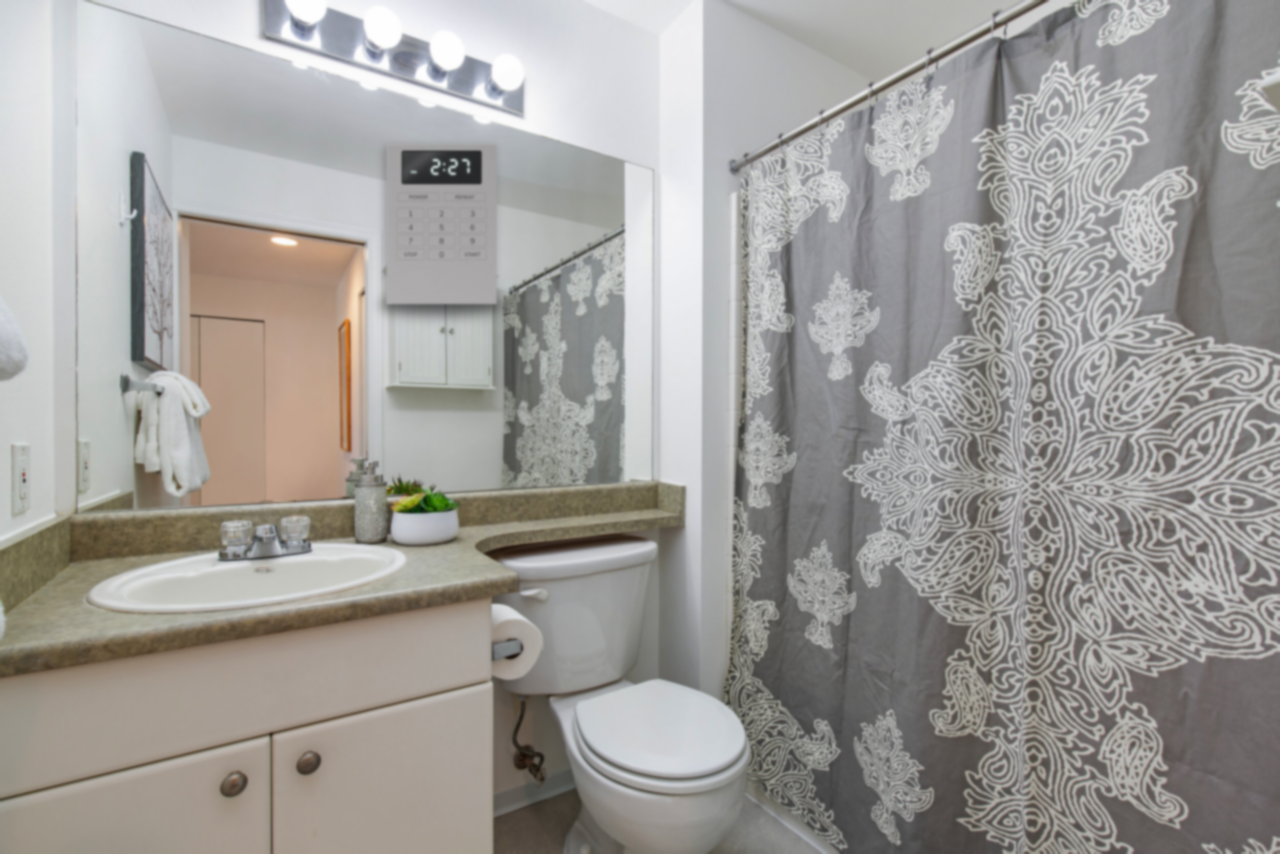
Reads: 2:27
